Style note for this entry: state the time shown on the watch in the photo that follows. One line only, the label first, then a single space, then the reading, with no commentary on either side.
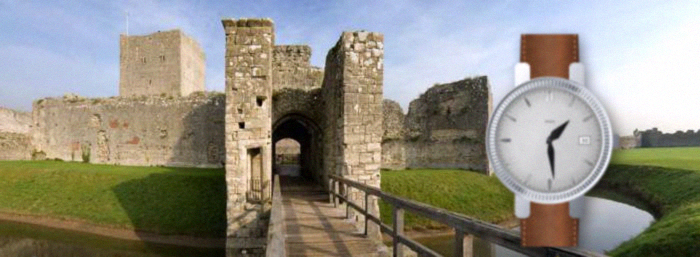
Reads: 1:29
